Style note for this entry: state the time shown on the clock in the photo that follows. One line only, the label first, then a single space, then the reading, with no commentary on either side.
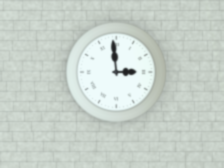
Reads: 2:59
